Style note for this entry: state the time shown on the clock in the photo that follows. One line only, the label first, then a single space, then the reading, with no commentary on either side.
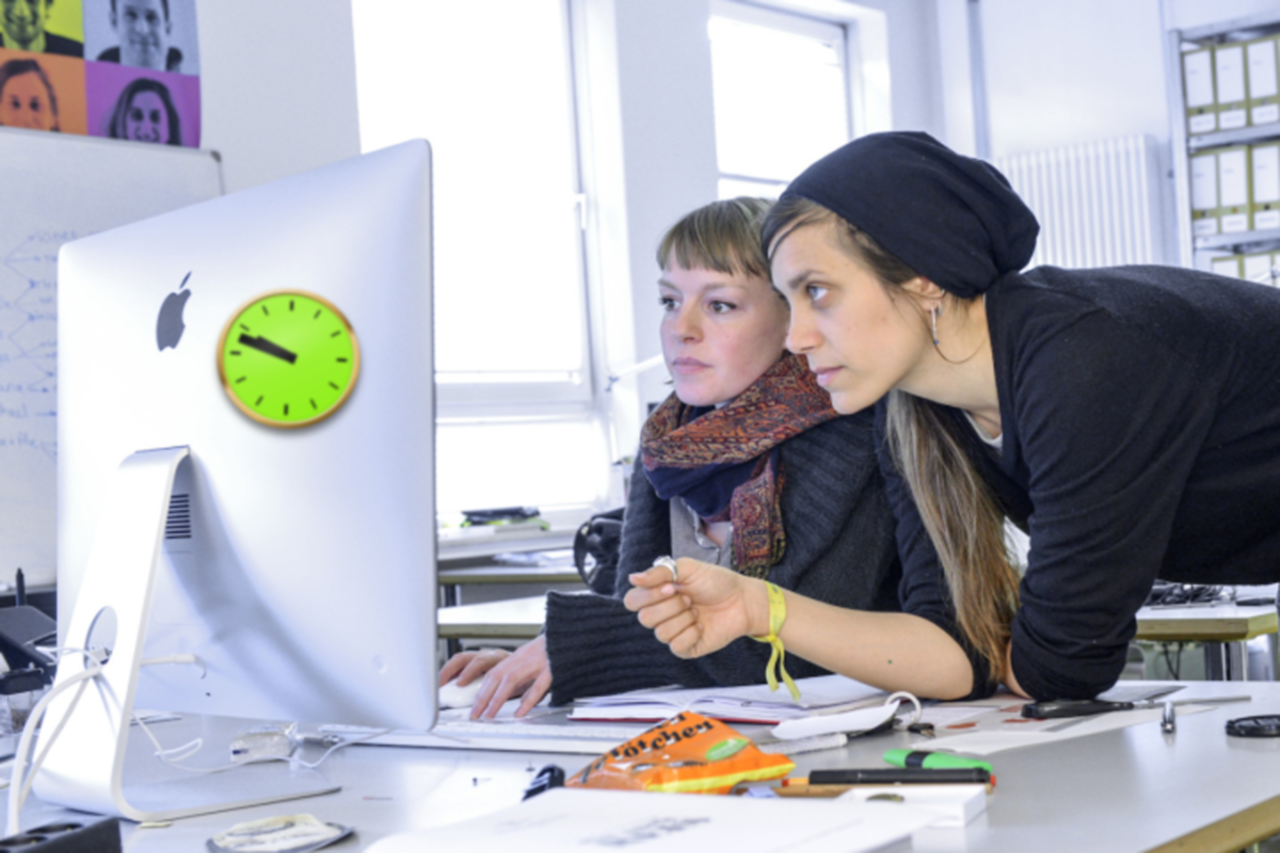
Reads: 9:48
